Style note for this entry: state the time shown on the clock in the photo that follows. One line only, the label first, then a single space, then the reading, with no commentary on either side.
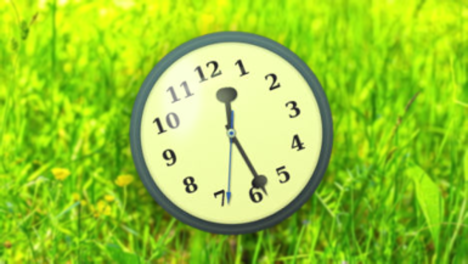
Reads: 12:28:34
